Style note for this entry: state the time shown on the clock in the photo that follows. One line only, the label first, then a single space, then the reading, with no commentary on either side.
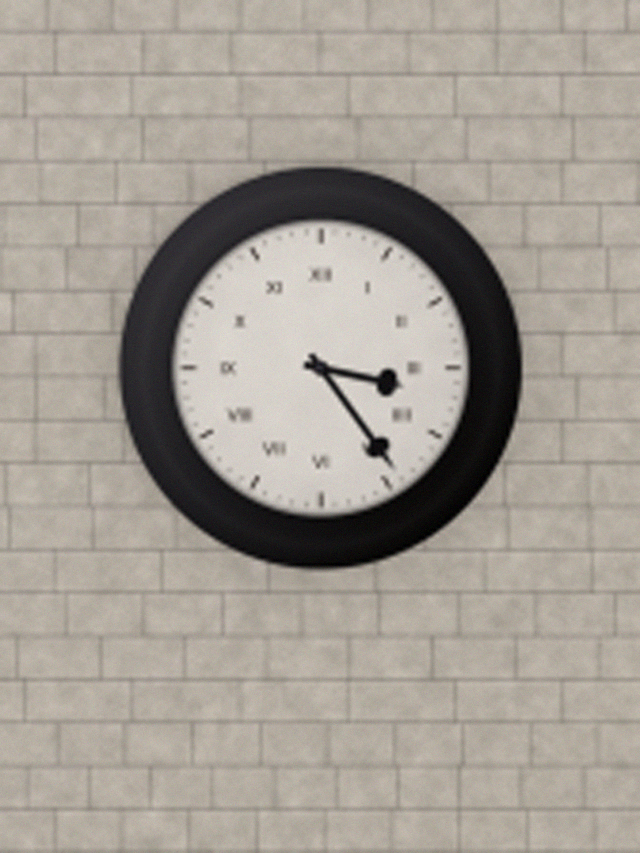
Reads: 3:24
